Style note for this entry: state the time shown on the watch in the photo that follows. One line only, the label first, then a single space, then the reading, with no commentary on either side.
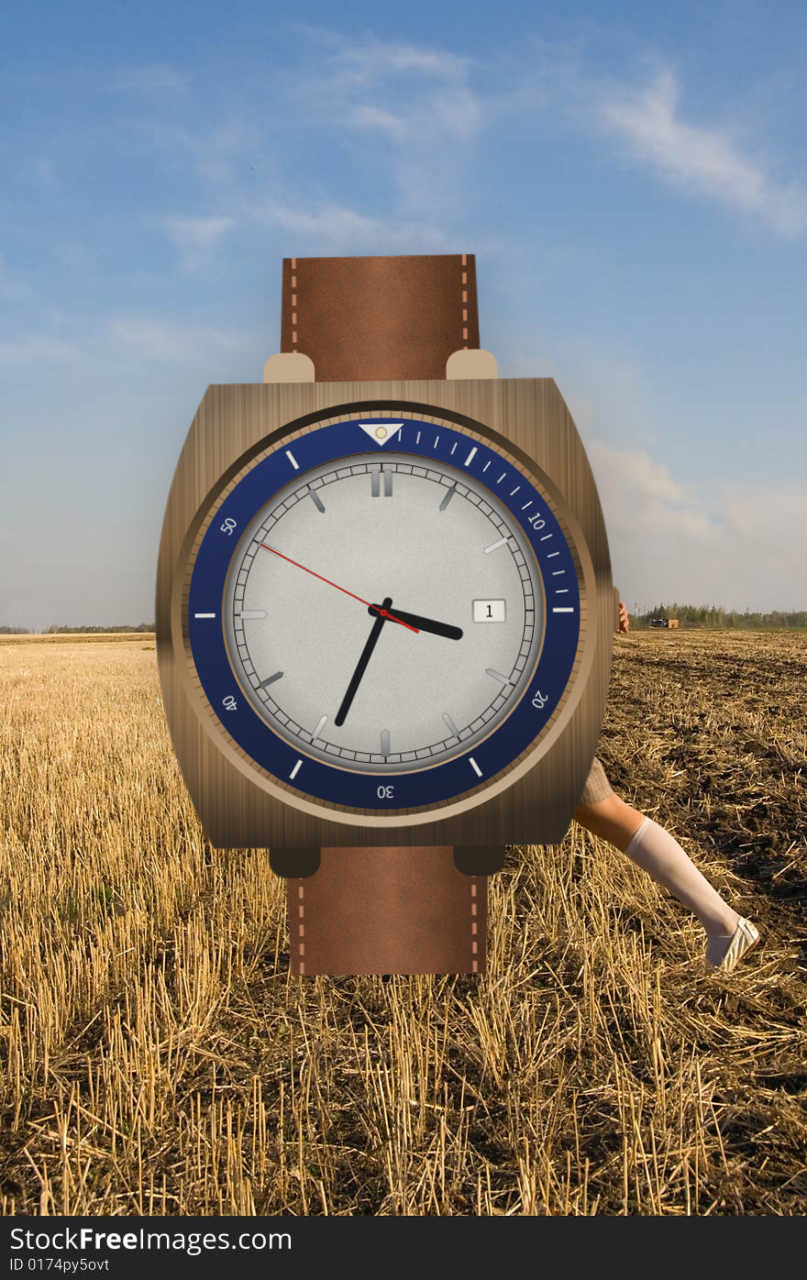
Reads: 3:33:50
